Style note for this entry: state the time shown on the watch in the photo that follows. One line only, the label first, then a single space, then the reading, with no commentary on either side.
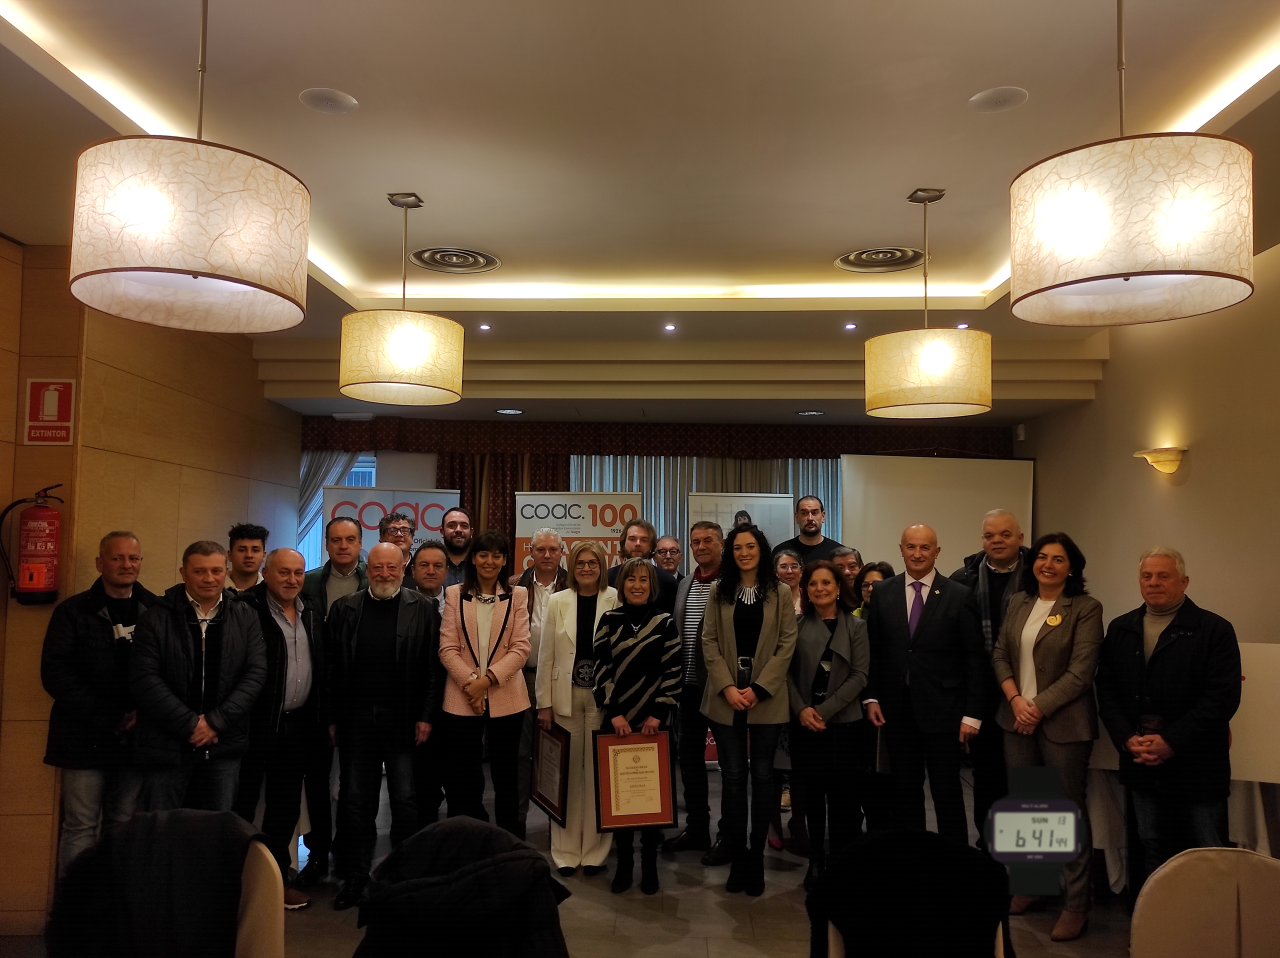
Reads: 6:41
